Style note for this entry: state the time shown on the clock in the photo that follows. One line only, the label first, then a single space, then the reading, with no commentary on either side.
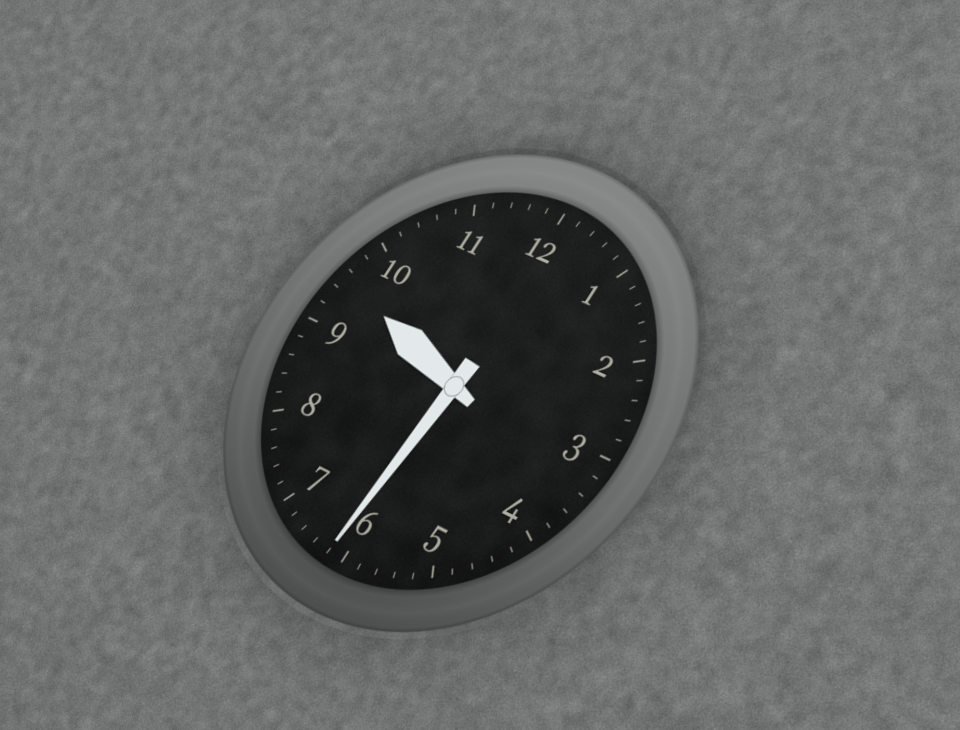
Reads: 9:31
